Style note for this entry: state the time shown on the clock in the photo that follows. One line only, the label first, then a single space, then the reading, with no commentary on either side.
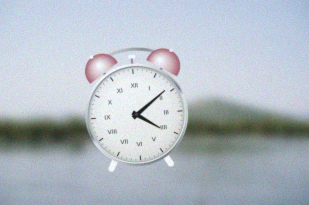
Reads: 4:09
